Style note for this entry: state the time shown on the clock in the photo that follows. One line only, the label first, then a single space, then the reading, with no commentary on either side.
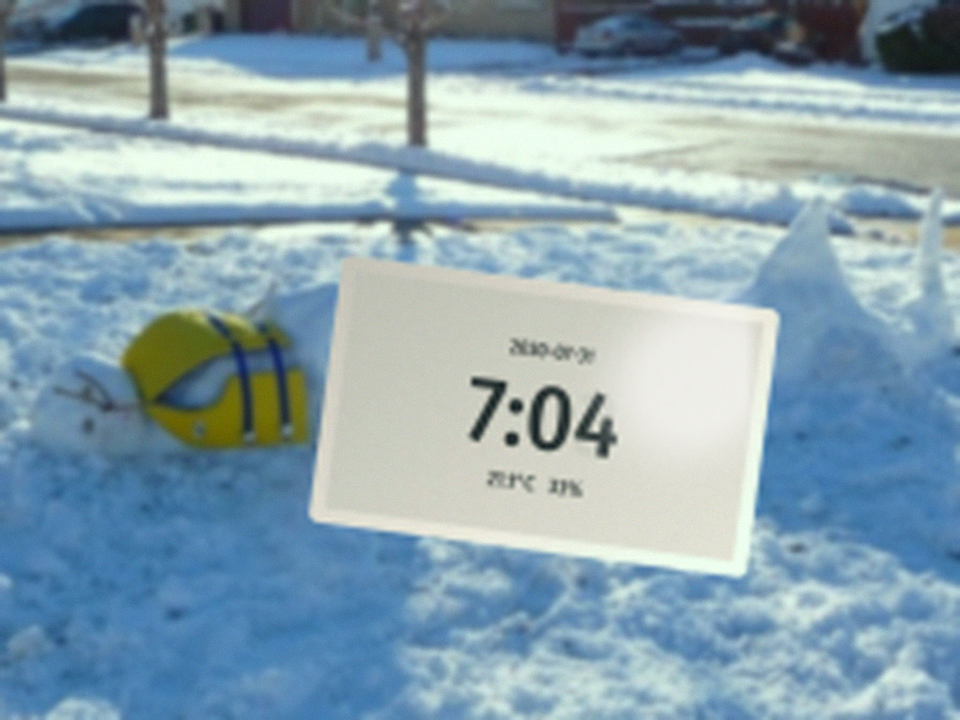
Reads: 7:04
